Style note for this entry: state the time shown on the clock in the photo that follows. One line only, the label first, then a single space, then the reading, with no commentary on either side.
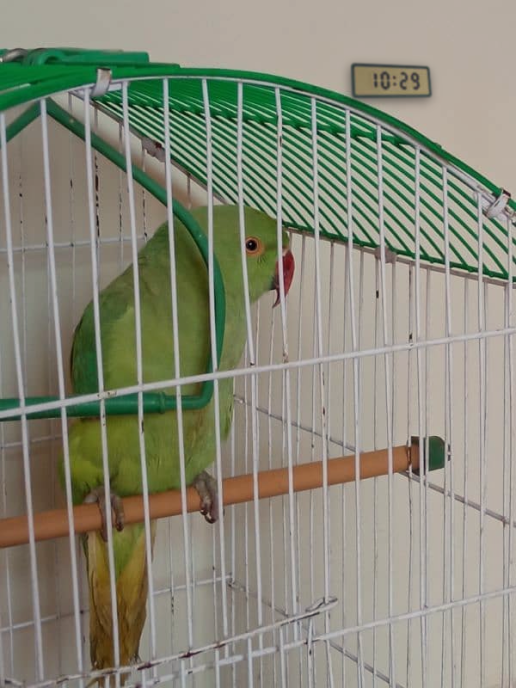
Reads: 10:29
